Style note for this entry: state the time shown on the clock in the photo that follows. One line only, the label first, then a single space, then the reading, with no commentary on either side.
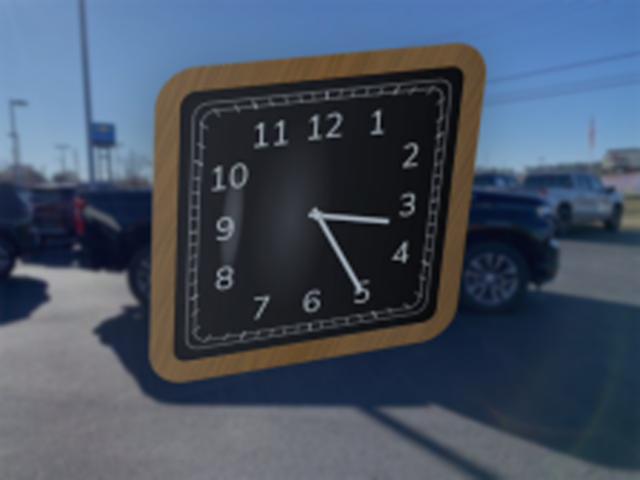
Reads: 3:25
